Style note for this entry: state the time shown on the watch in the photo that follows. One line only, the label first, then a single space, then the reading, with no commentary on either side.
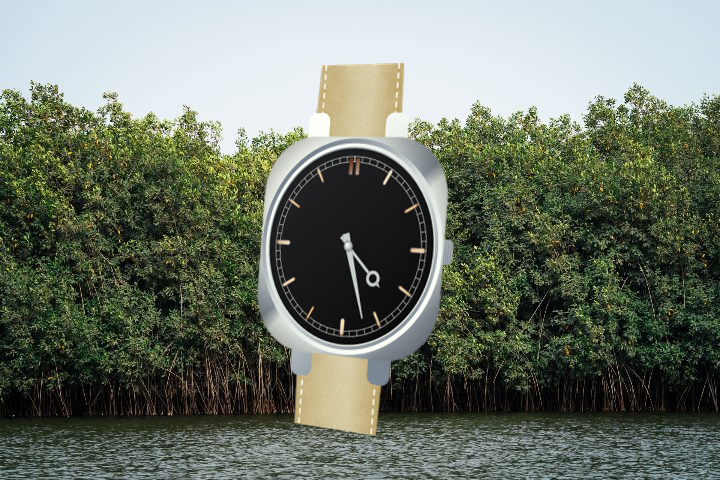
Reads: 4:27
